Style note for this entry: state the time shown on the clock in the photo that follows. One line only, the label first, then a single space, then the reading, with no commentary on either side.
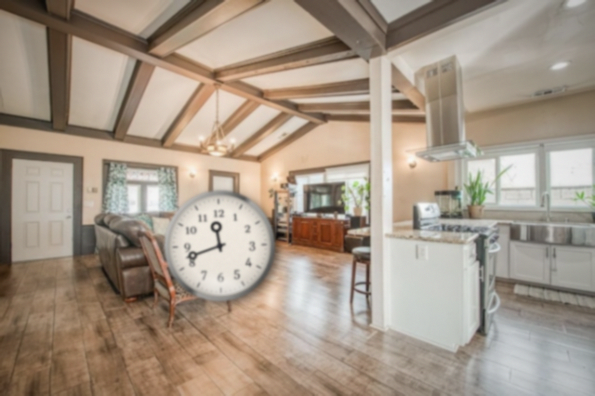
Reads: 11:42
